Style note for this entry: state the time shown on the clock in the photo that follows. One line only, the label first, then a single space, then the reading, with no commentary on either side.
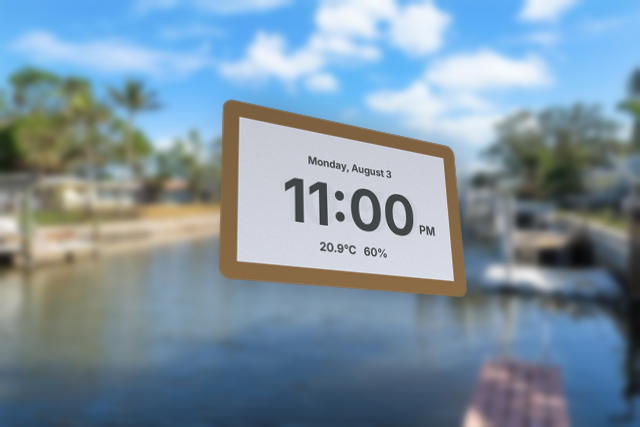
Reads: 11:00
